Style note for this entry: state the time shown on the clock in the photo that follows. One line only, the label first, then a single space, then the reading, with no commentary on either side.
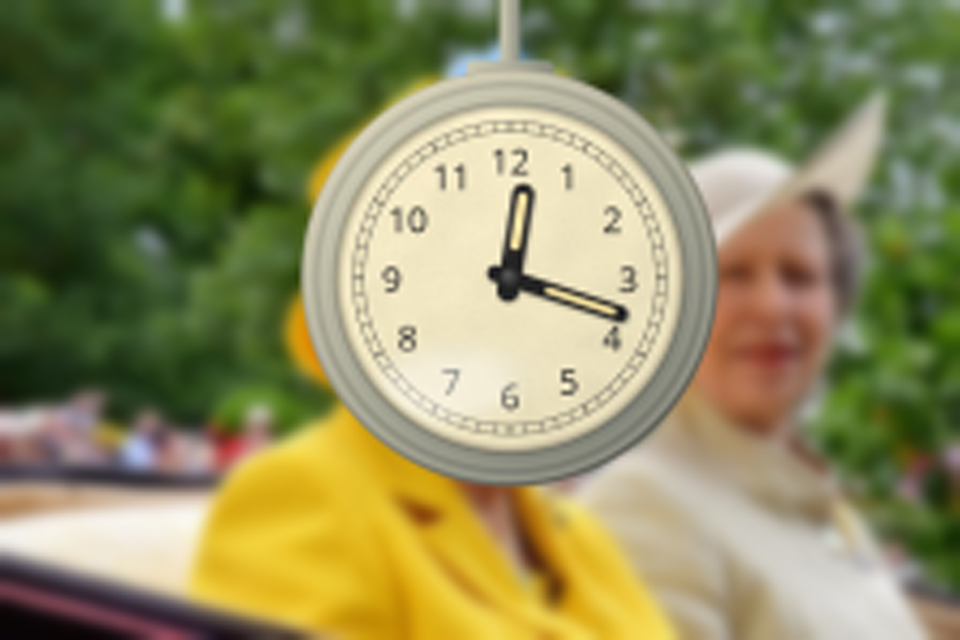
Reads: 12:18
